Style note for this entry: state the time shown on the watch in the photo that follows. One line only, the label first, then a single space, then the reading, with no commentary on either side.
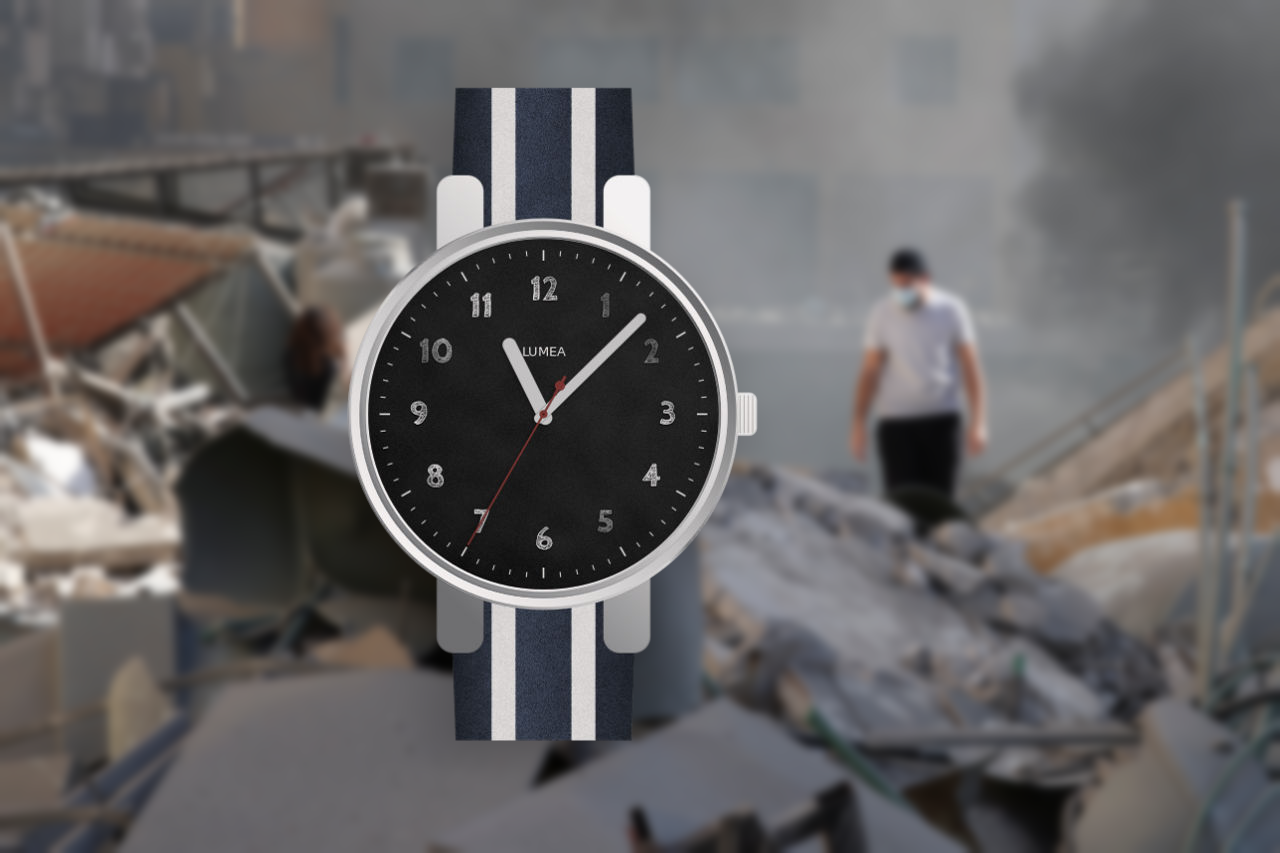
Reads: 11:07:35
